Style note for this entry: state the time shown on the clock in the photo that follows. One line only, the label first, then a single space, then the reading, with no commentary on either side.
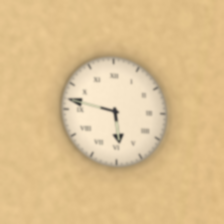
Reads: 5:47
